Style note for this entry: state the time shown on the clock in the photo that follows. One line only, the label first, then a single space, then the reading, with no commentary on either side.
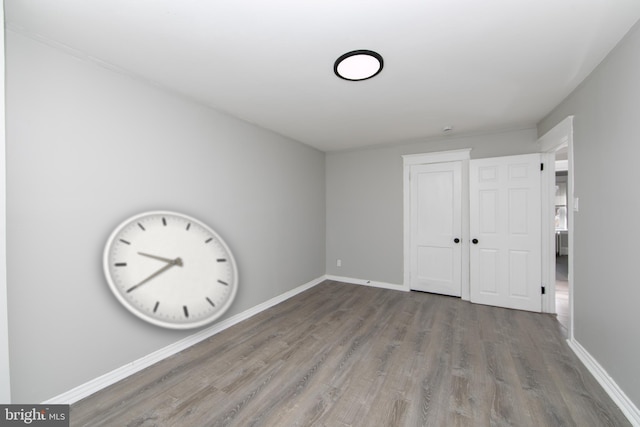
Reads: 9:40
